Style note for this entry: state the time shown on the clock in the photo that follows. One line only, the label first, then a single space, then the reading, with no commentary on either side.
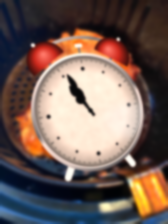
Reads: 10:56
